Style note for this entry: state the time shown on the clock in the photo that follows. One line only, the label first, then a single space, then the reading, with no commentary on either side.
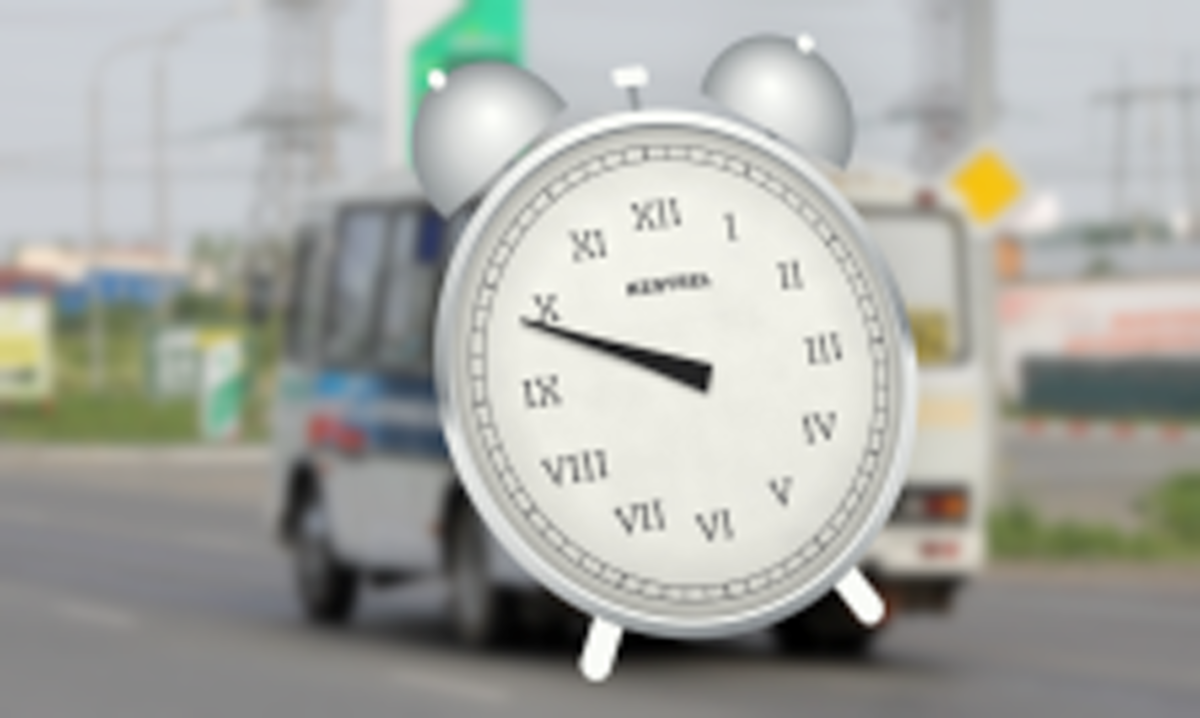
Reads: 9:49
